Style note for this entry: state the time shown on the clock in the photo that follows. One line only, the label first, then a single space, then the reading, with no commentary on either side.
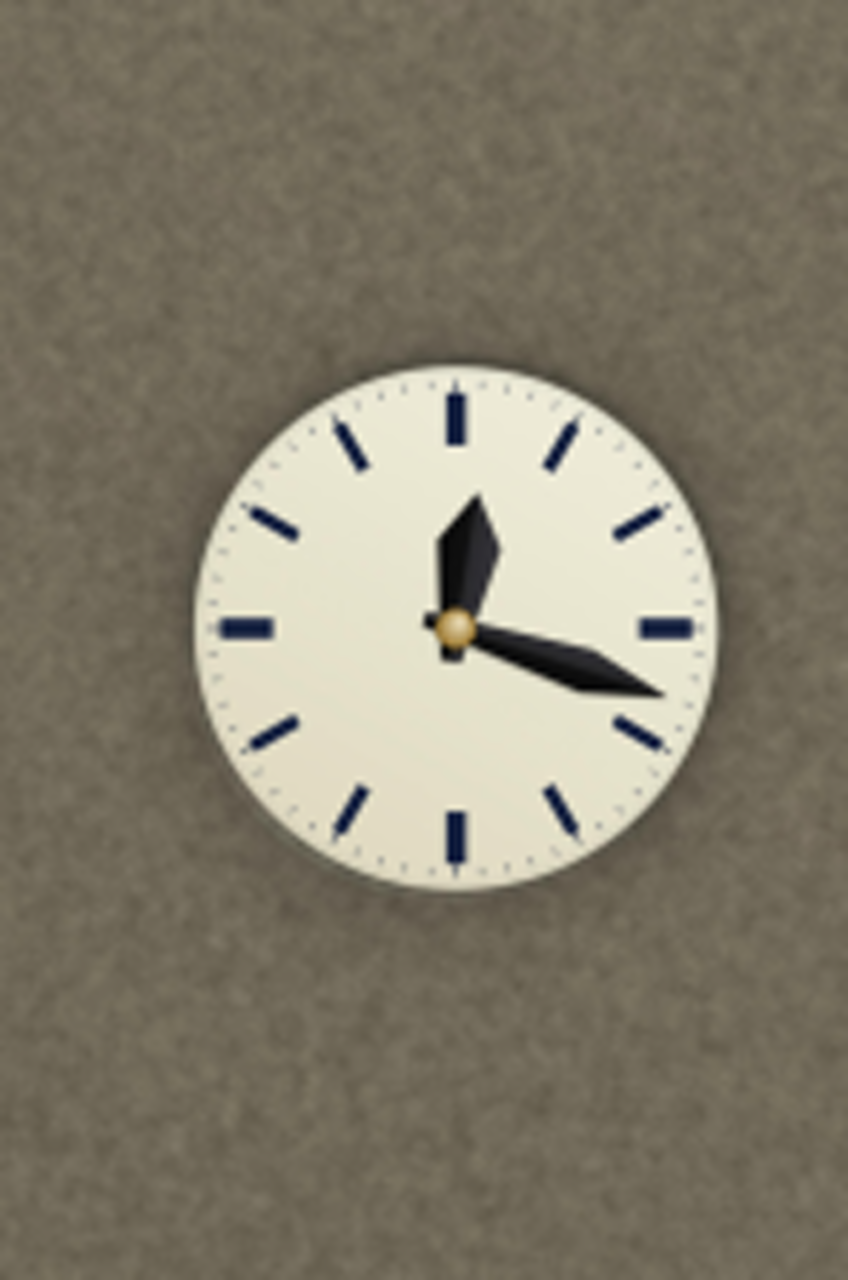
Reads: 12:18
